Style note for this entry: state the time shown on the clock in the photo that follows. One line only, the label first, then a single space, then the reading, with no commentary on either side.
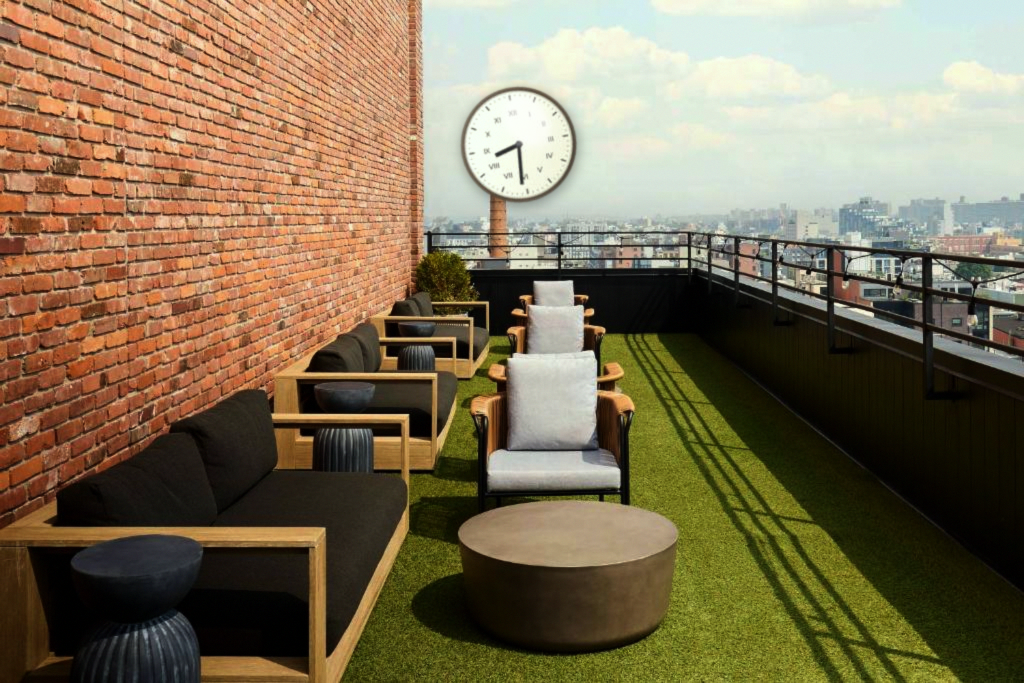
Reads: 8:31
